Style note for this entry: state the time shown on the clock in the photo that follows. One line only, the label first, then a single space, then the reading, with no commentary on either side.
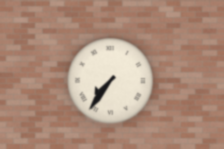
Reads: 7:36
